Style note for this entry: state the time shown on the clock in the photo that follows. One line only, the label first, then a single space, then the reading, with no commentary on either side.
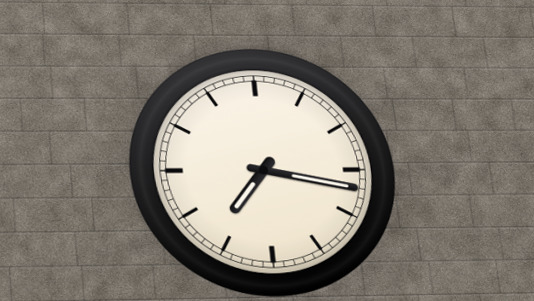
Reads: 7:17
